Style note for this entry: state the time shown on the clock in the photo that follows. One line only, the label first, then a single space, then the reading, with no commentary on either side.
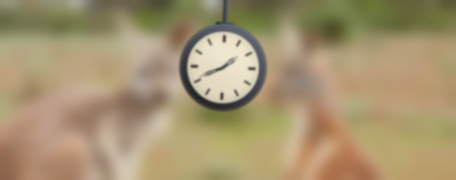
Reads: 1:41
